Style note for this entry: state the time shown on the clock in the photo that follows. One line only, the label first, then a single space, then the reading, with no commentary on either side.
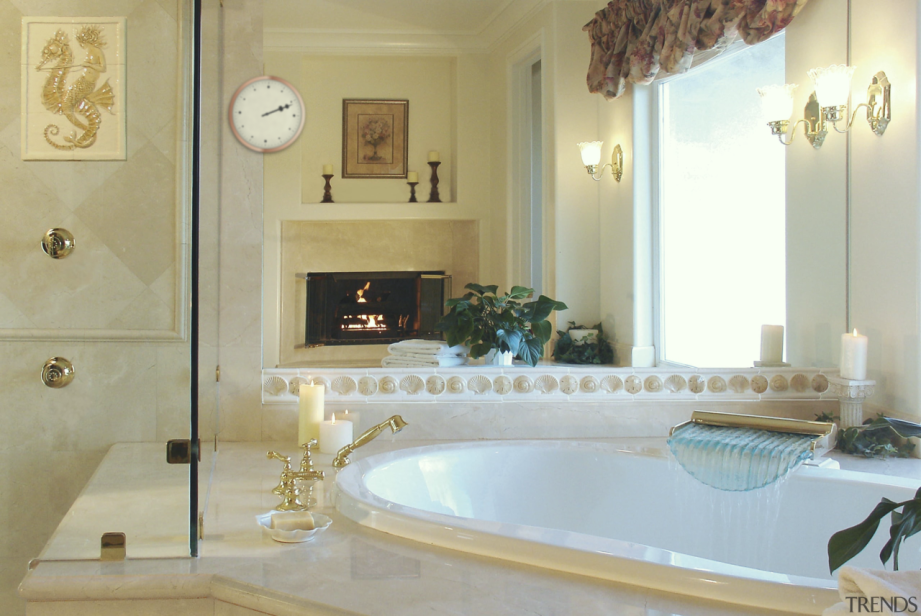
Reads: 2:11
